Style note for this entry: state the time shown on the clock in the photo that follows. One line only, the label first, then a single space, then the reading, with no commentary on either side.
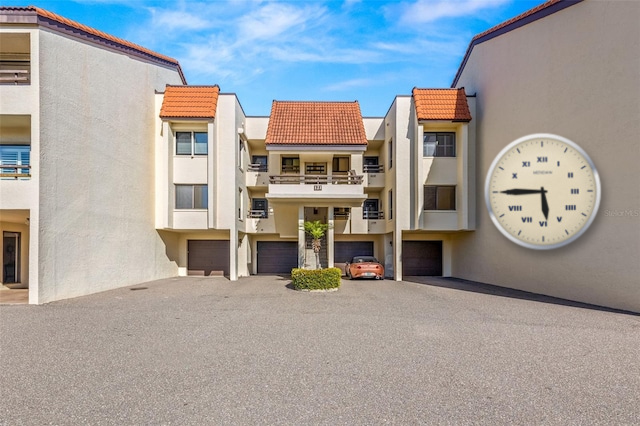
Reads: 5:45
